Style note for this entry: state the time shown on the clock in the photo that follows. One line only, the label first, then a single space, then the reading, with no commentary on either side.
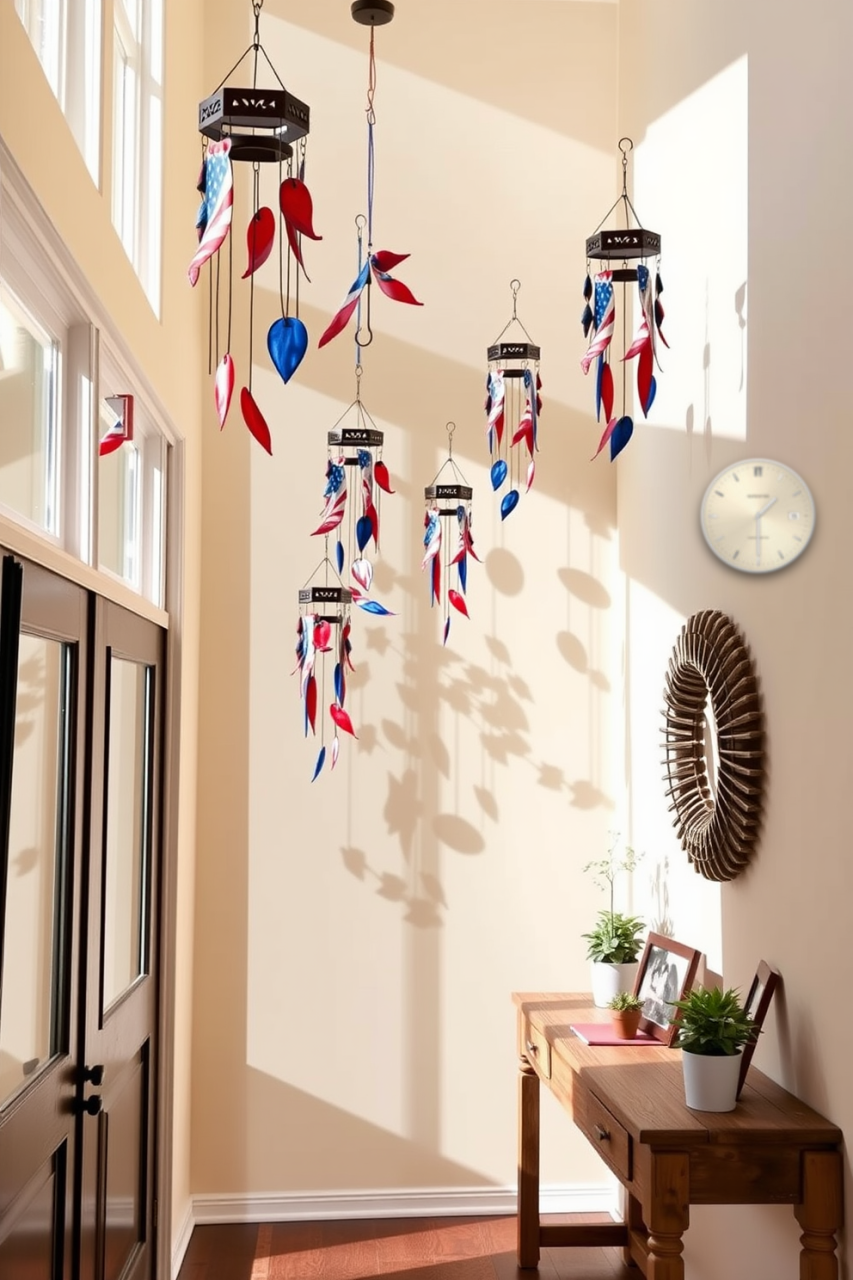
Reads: 1:30
